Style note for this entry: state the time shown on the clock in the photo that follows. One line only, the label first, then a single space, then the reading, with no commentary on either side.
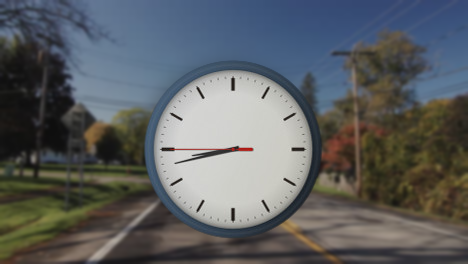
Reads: 8:42:45
